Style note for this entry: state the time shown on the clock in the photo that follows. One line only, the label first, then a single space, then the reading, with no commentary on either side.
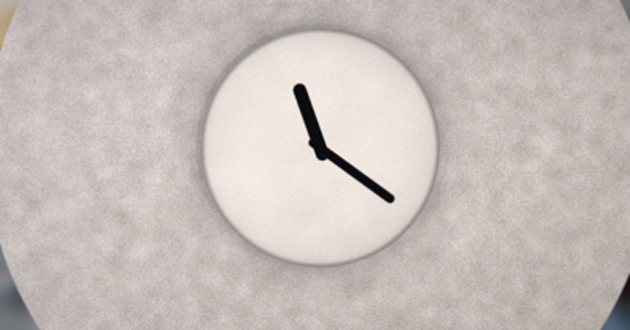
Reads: 11:21
